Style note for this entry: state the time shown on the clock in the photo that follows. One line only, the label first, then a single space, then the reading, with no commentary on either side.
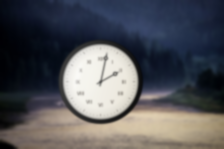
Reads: 2:02
